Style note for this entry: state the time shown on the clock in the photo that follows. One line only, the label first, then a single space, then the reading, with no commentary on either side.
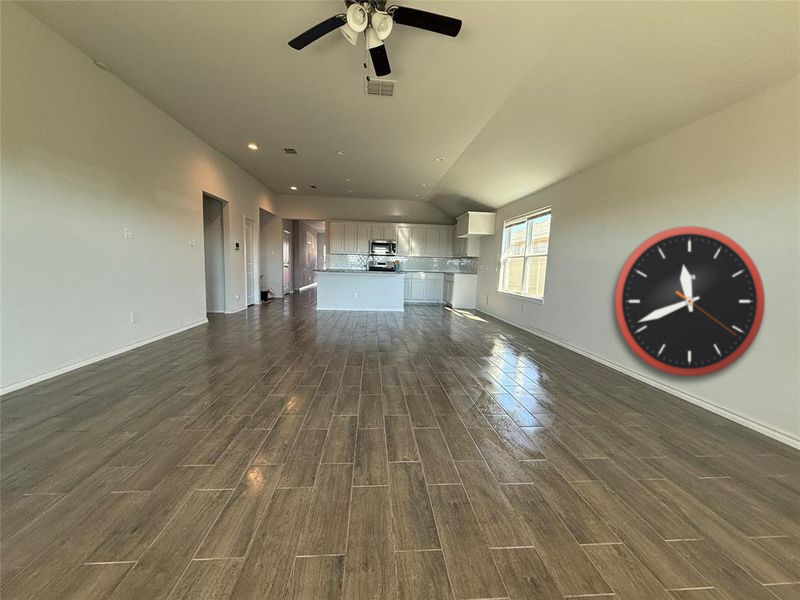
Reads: 11:41:21
